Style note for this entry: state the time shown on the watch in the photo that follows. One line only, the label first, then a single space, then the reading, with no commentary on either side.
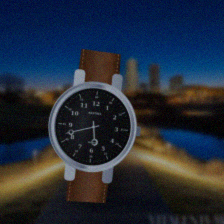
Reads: 5:42
